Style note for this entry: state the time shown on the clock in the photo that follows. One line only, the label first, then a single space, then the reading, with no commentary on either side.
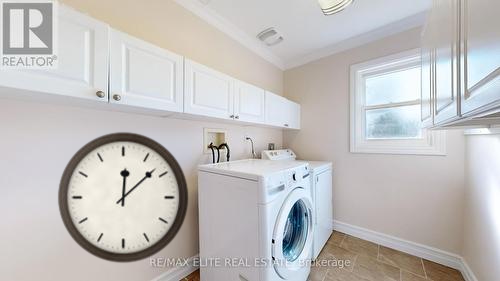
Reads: 12:08
